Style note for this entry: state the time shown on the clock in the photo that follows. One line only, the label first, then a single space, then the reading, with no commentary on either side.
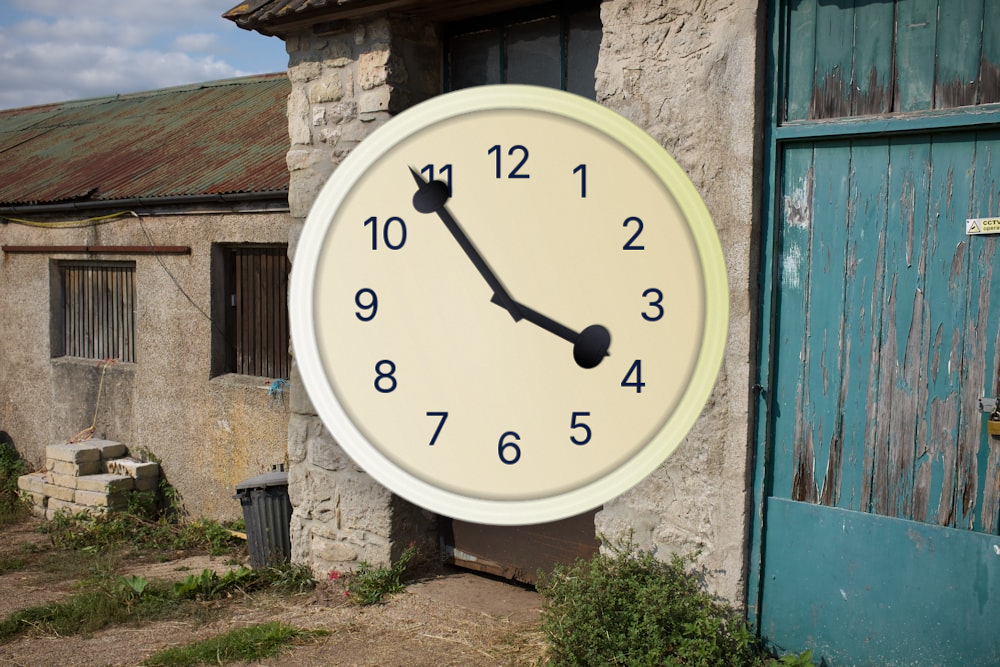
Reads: 3:54
